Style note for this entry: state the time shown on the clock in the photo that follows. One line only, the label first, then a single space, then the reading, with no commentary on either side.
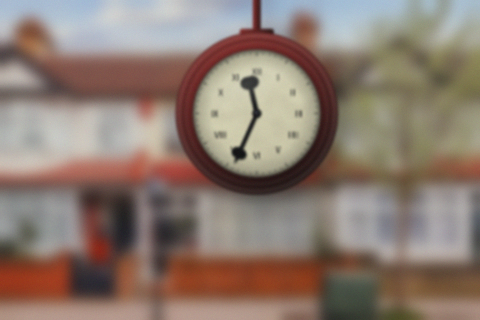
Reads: 11:34
